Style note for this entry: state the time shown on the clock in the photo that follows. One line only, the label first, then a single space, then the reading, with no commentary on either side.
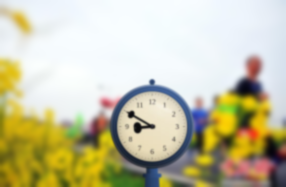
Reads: 8:50
